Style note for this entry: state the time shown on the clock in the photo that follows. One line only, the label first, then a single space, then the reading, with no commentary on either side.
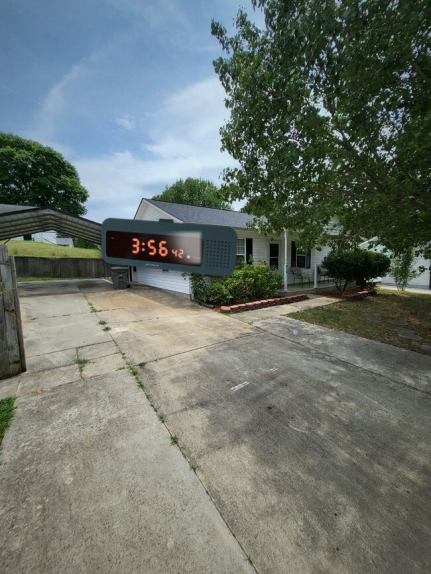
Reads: 3:56:42
